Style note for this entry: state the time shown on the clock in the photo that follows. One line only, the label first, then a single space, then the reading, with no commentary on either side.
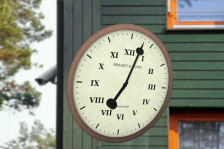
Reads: 7:03
